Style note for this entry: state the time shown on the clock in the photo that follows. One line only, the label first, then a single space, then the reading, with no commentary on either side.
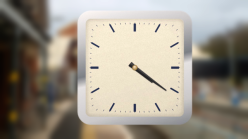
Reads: 4:21
